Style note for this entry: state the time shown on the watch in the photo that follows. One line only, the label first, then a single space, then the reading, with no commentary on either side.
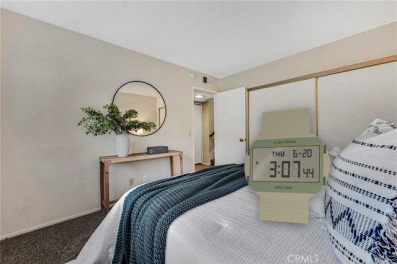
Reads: 3:07:44
